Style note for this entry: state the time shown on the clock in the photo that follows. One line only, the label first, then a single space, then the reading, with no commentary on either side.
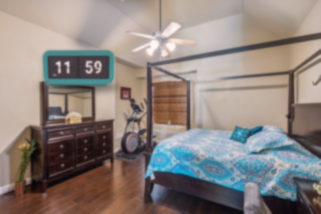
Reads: 11:59
